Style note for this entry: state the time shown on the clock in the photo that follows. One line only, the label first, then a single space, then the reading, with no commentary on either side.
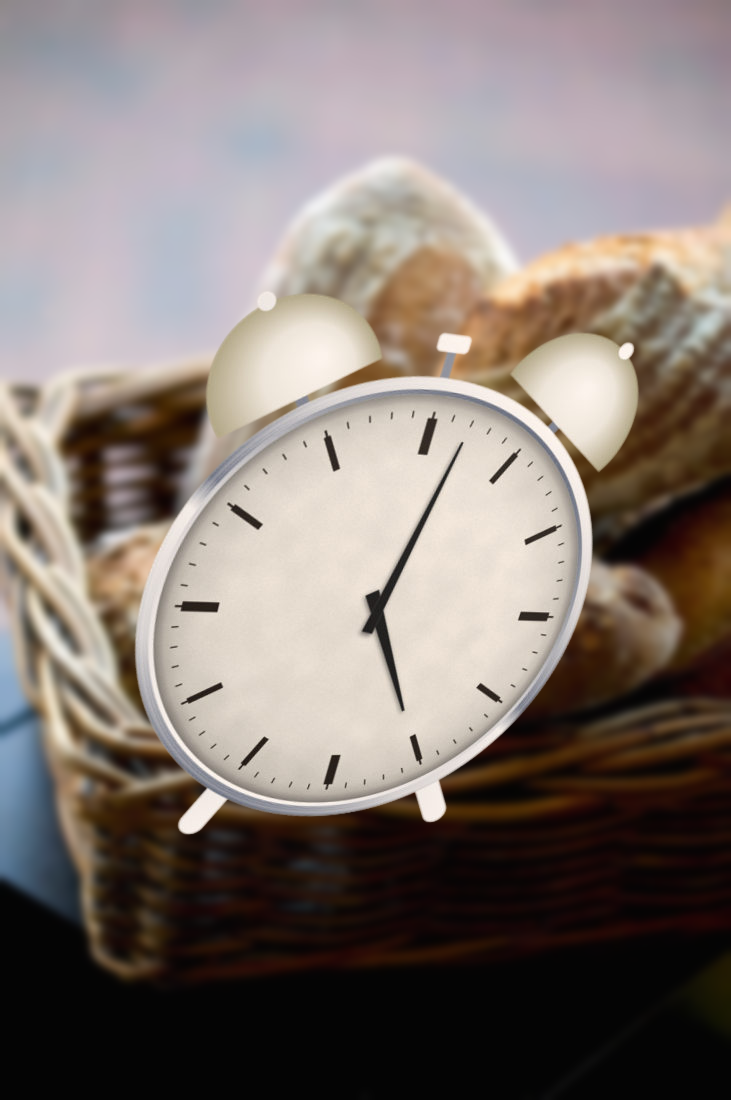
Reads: 5:02
